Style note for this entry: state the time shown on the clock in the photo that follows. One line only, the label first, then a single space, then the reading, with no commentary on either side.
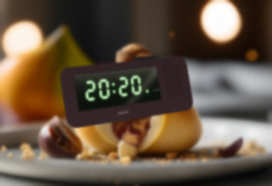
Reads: 20:20
